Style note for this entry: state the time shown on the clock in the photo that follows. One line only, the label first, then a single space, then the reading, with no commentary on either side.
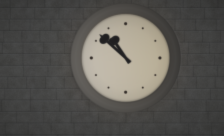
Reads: 10:52
